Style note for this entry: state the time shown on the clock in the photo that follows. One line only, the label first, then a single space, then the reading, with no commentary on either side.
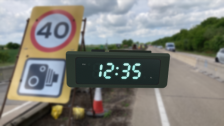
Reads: 12:35
